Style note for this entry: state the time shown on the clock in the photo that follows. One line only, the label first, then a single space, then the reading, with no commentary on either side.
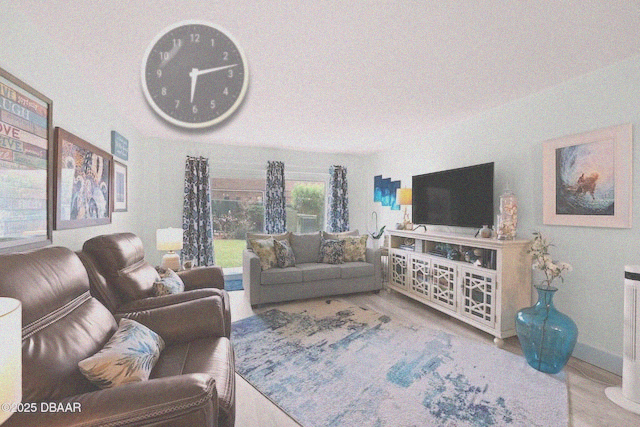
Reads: 6:13
